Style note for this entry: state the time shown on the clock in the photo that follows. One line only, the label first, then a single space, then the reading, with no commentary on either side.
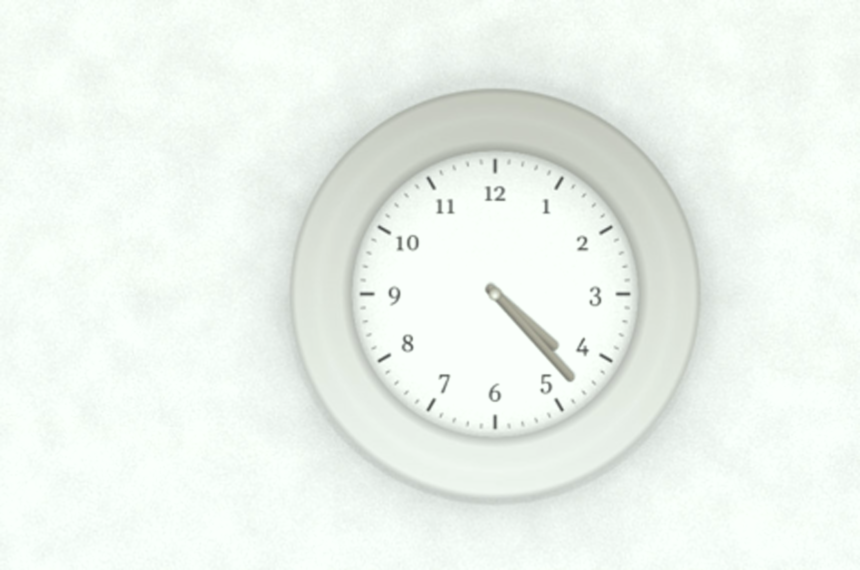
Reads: 4:23
